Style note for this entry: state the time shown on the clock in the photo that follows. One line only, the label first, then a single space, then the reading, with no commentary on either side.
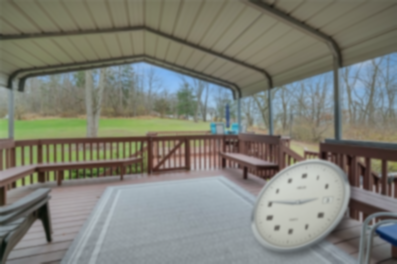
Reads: 2:46
